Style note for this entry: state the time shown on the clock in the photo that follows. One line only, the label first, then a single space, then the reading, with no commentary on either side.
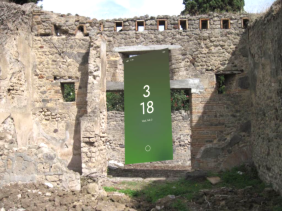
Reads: 3:18
